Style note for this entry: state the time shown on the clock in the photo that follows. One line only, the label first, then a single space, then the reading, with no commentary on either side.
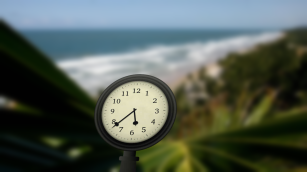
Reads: 5:38
